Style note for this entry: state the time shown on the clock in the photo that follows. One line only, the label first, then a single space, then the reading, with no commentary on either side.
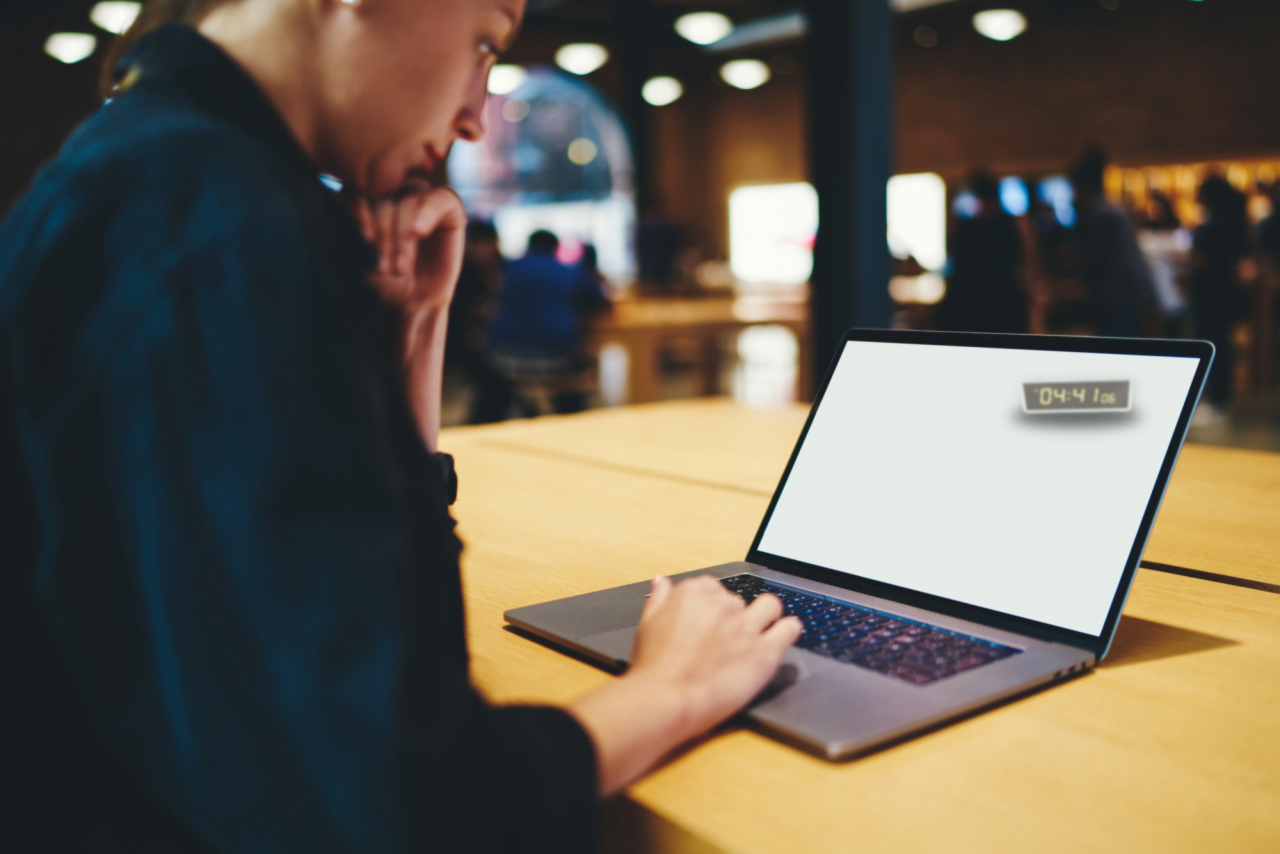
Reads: 4:41
